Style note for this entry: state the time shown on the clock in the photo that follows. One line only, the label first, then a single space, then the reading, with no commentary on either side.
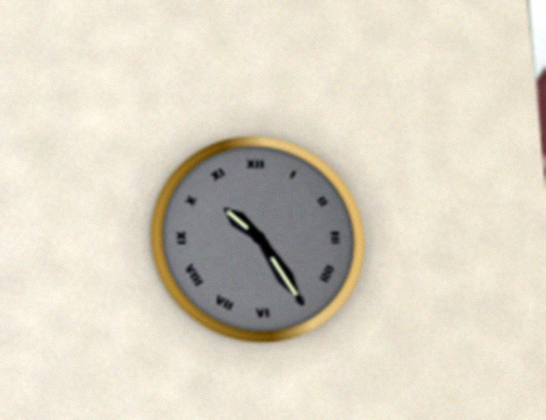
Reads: 10:25
